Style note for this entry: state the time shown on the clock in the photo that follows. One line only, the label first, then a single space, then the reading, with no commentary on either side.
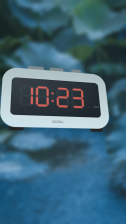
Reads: 10:23
